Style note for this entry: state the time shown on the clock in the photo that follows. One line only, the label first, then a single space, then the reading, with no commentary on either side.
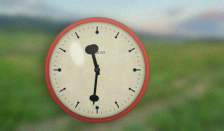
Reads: 11:31
